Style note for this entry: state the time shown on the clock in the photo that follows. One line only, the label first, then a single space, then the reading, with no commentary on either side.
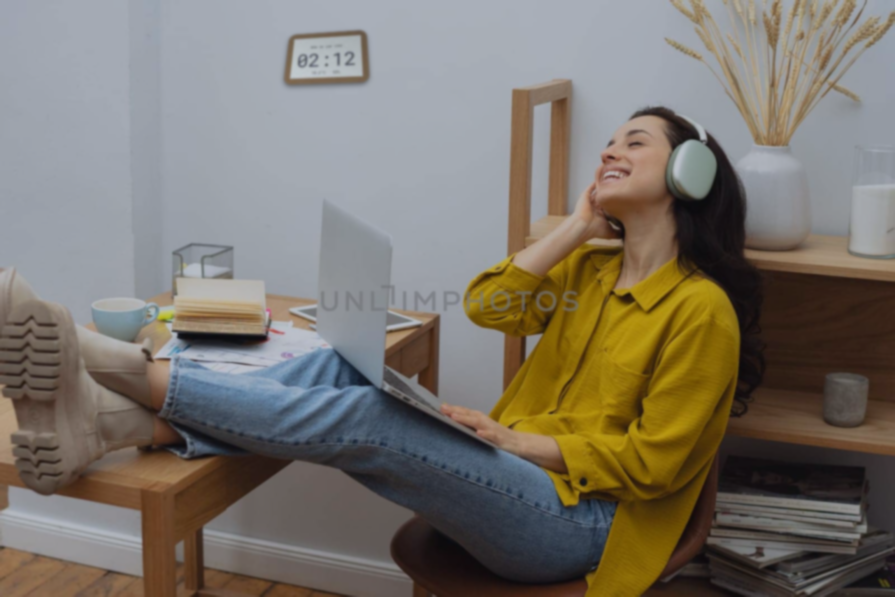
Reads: 2:12
